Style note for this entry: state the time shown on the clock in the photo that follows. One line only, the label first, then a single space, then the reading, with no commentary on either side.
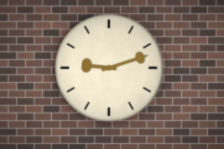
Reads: 9:12
